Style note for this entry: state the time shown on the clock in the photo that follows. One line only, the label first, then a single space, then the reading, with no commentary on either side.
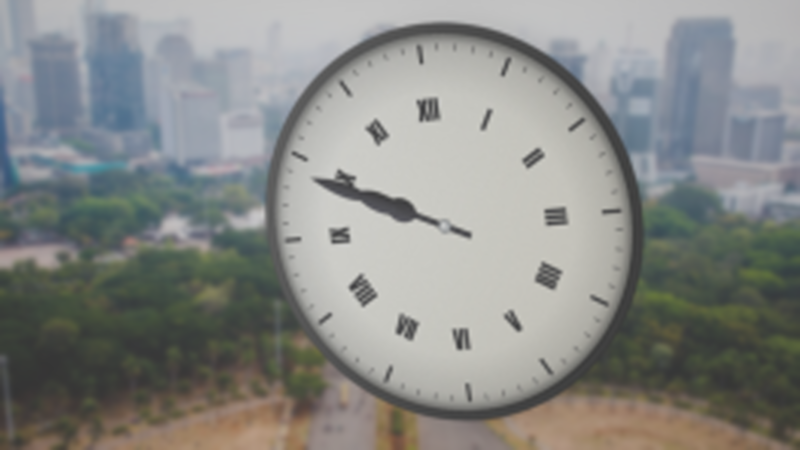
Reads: 9:49
